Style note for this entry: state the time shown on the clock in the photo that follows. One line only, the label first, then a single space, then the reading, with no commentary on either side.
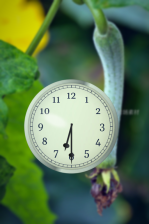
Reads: 6:30
